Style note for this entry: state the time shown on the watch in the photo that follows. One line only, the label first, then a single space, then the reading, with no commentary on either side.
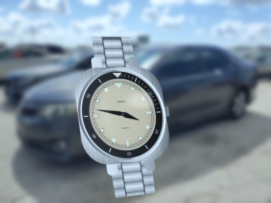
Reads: 3:47
